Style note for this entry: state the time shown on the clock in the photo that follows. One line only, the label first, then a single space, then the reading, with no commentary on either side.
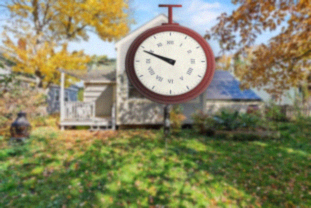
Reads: 9:49
